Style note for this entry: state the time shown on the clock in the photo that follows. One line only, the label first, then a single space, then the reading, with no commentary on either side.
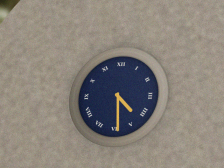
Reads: 4:29
